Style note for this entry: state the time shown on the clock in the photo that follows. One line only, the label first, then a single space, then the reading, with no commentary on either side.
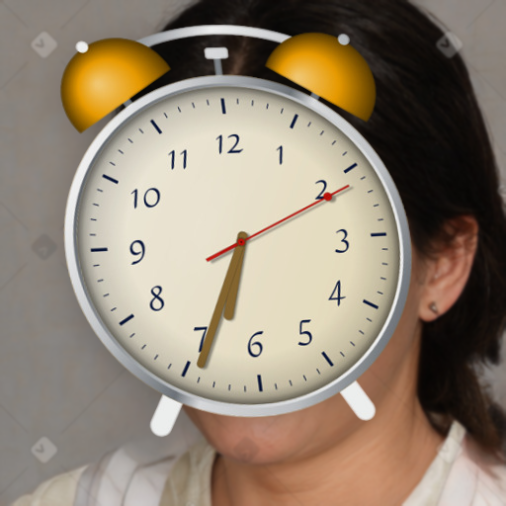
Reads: 6:34:11
